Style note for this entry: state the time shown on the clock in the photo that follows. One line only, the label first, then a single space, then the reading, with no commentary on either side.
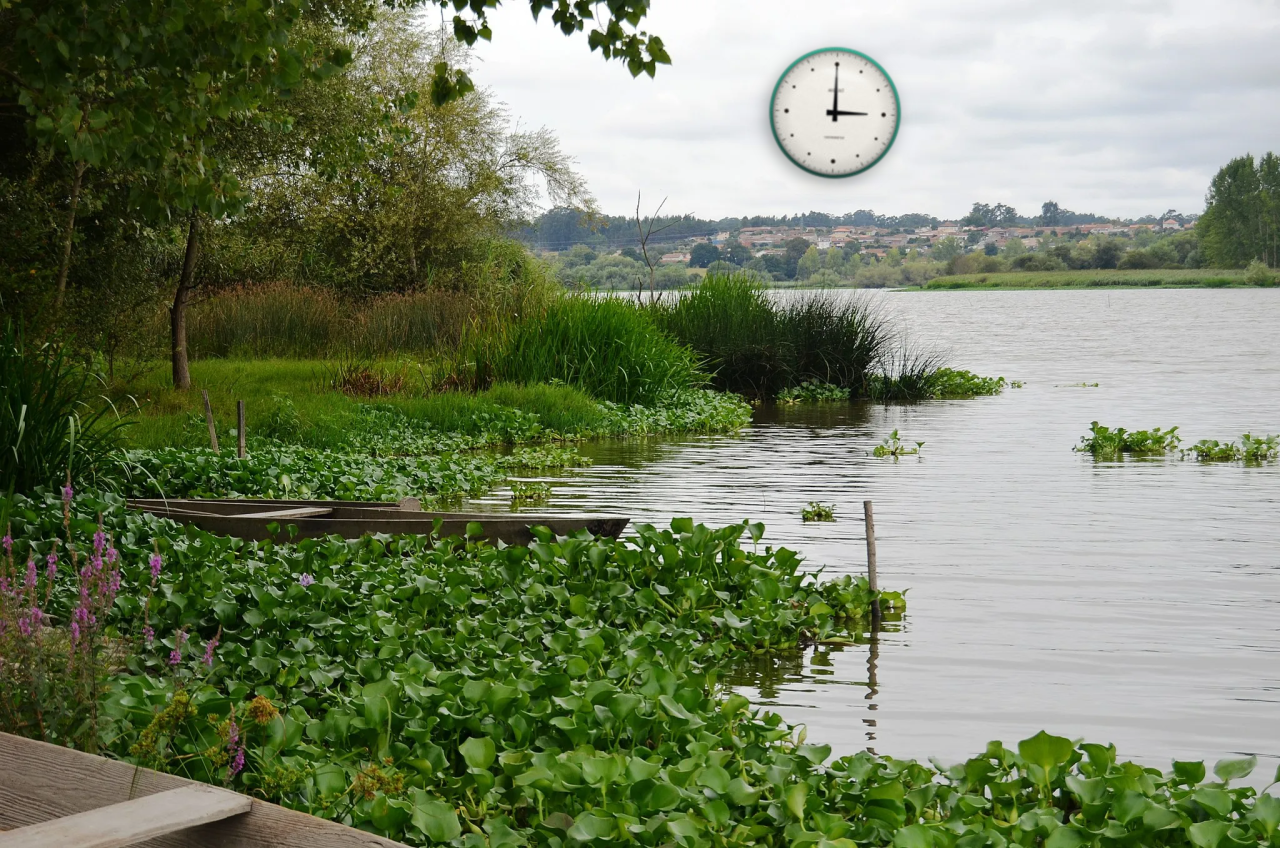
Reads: 3:00
